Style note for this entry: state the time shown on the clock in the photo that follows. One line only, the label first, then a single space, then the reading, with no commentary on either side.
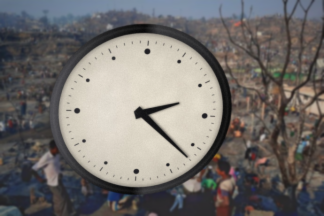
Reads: 2:22
